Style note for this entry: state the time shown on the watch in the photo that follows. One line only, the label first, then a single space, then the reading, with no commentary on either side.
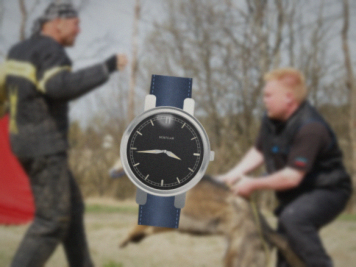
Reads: 3:44
